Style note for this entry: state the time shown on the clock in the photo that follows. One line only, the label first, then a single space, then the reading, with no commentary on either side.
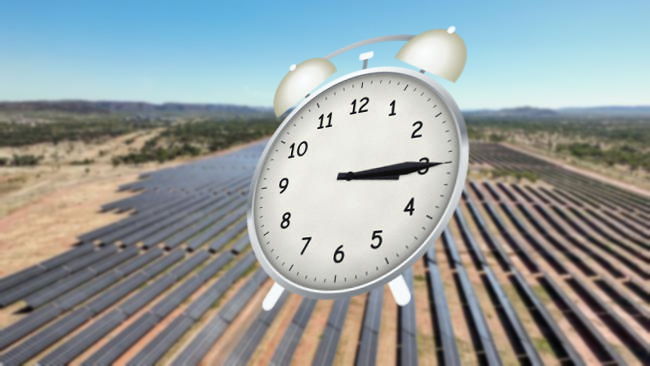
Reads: 3:15
